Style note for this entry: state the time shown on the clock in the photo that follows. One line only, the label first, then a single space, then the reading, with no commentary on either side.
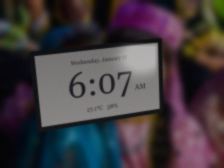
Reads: 6:07
